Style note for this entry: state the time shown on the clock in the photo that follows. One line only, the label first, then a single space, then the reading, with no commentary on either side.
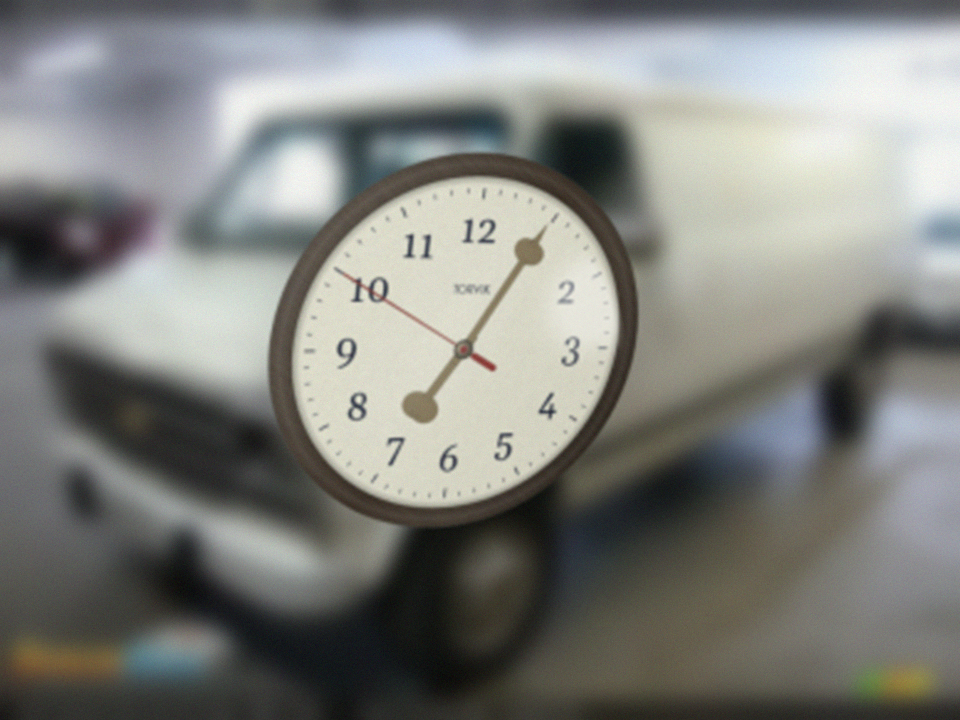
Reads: 7:04:50
